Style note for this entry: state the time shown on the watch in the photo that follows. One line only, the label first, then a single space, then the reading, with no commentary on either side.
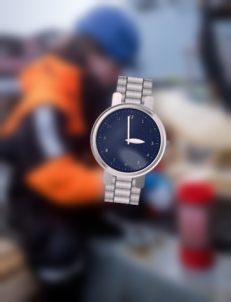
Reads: 2:59
